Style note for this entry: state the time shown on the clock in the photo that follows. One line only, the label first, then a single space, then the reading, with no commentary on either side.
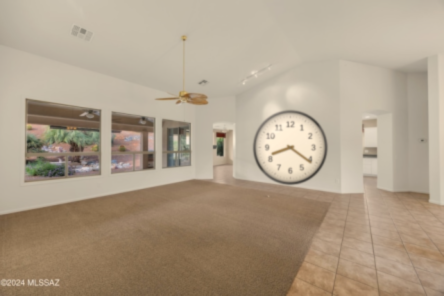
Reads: 8:21
